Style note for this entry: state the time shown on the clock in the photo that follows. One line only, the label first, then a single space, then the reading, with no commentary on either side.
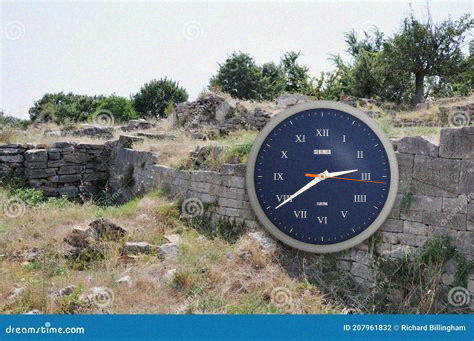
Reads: 2:39:16
